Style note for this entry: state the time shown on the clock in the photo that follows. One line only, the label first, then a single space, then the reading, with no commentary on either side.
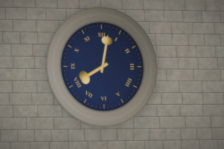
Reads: 8:02
